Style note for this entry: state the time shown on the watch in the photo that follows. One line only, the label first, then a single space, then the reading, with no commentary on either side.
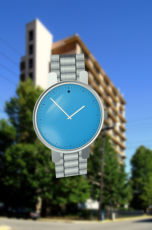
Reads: 1:53
